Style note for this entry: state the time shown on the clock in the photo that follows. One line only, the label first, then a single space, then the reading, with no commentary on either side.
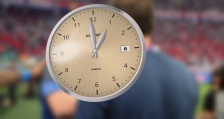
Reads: 12:59
